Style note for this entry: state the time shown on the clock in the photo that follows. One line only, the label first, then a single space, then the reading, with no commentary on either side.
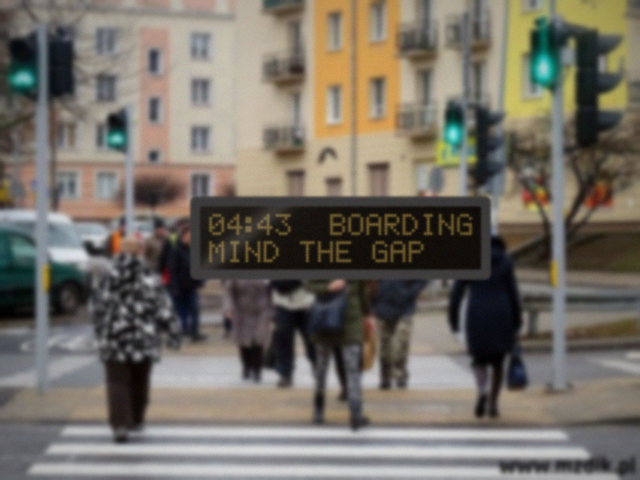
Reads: 4:43
